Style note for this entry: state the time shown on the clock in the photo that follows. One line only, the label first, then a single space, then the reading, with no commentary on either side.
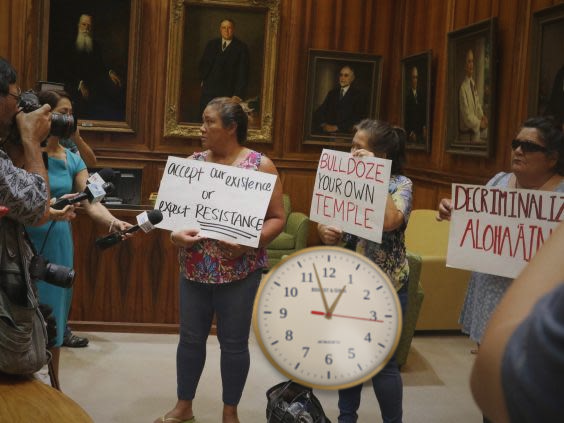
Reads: 12:57:16
